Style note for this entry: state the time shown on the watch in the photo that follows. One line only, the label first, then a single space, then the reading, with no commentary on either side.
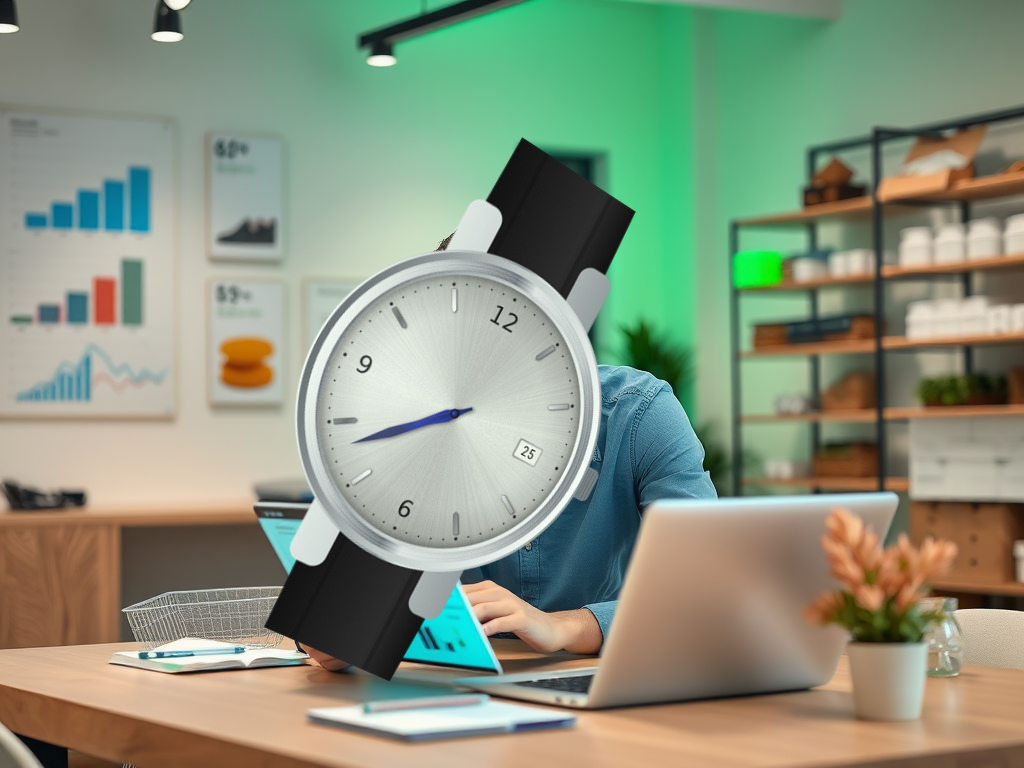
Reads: 7:38
